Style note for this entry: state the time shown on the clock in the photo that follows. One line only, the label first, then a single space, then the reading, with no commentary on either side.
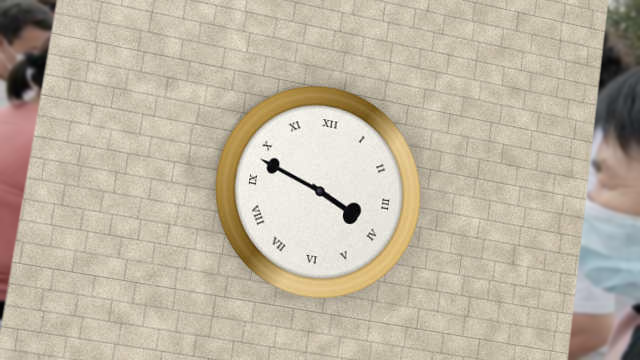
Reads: 3:48
